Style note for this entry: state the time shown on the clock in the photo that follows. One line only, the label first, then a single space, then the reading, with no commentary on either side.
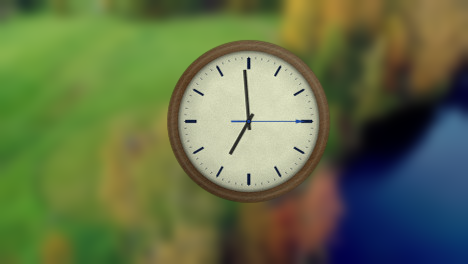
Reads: 6:59:15
